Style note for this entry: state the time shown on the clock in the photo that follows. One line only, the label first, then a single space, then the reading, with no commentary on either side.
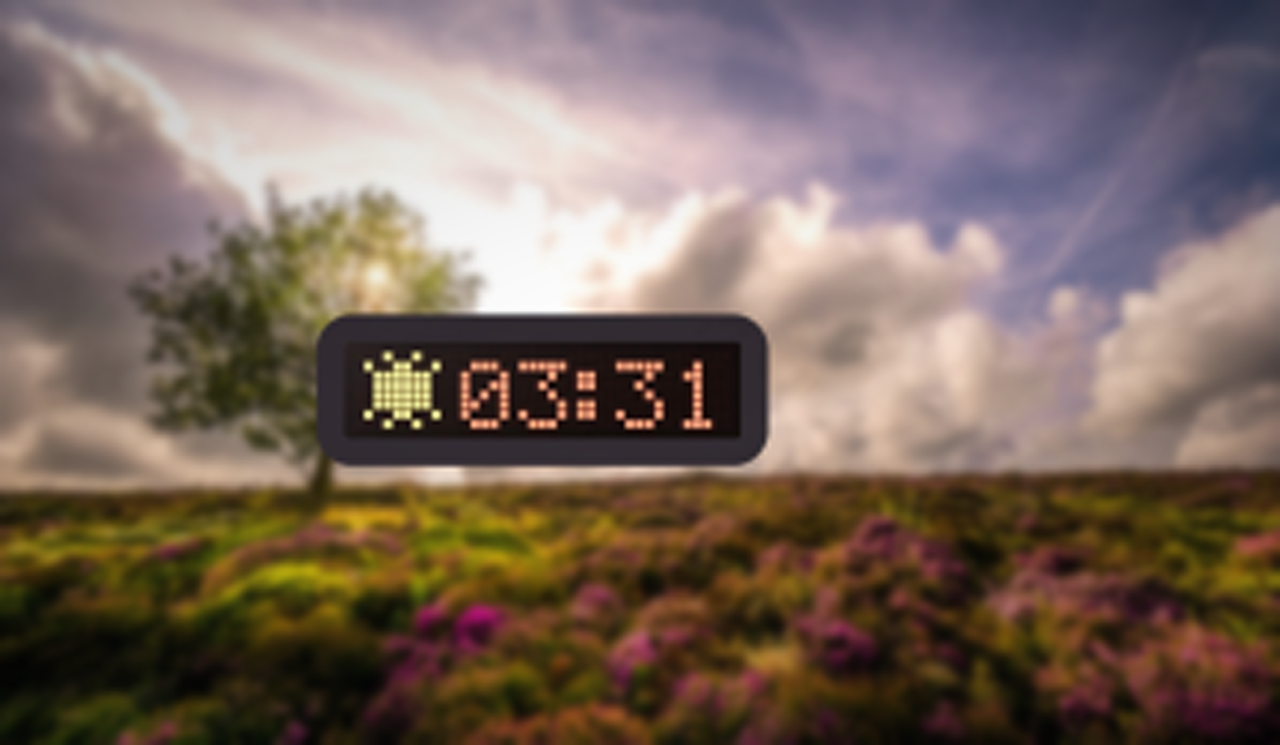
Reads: 3:31
